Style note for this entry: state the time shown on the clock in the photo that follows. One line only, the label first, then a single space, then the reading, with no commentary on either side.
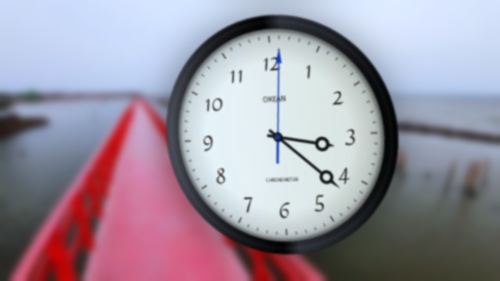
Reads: 3:22:01
